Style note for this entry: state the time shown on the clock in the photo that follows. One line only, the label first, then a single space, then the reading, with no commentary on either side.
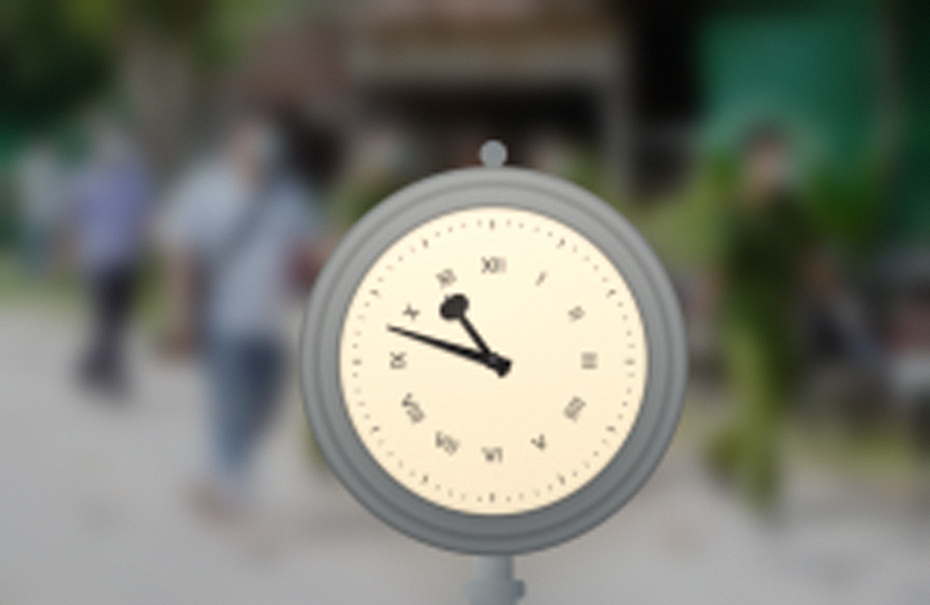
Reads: 10:48
